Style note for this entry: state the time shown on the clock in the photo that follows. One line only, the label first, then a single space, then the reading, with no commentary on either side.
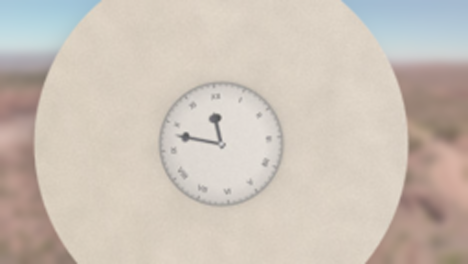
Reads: 11:48
